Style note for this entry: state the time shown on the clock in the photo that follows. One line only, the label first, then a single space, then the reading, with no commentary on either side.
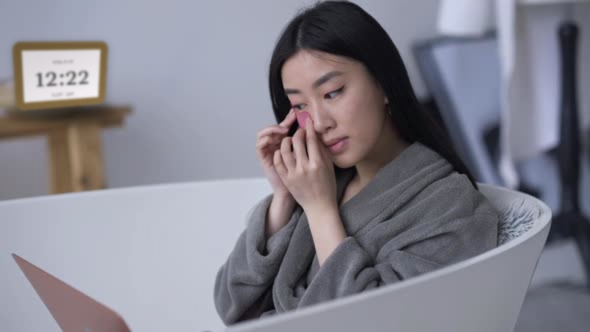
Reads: 12:22
